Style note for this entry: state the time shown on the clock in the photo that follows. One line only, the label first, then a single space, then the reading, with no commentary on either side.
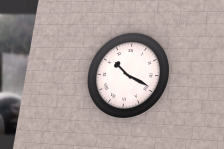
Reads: 10:19
